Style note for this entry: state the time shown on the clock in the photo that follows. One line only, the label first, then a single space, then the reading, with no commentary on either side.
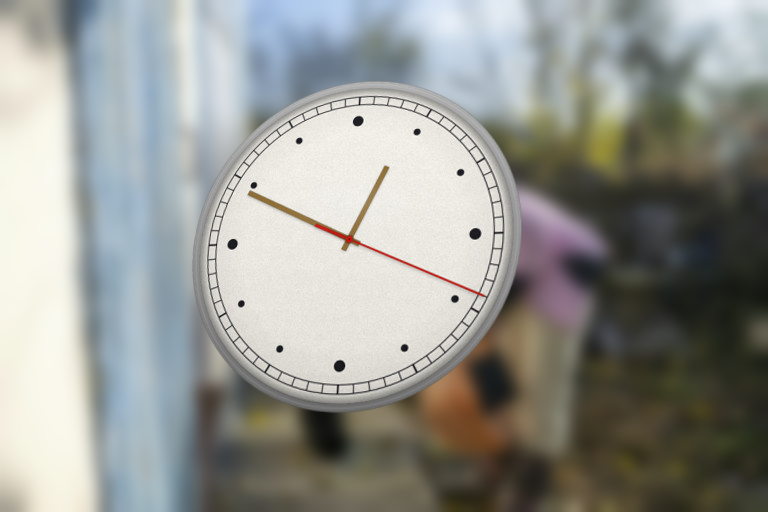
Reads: 12:49:19
